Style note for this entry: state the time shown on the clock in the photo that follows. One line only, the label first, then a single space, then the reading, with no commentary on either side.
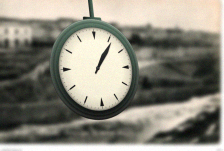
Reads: 1:06
